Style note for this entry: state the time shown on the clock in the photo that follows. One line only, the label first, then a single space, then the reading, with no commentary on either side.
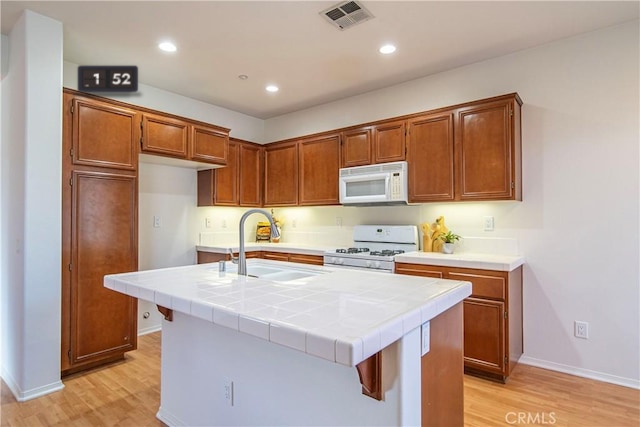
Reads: 1:52
